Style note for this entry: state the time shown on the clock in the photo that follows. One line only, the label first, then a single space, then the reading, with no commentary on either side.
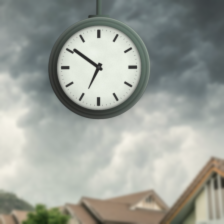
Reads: 6:51
